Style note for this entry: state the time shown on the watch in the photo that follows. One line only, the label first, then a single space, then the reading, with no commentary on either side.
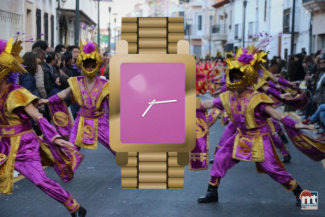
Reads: 7:14
